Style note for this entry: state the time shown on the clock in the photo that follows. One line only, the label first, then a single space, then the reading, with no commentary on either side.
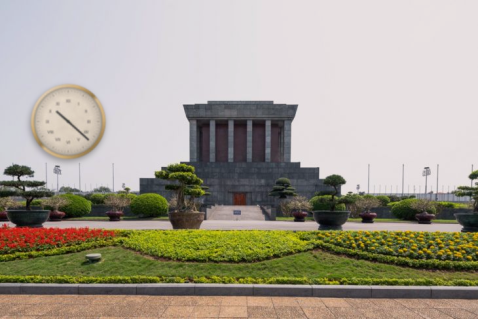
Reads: 10:22
